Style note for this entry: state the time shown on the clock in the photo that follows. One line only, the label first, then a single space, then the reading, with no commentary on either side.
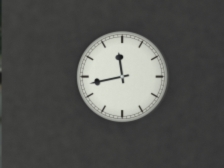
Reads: 11:43
